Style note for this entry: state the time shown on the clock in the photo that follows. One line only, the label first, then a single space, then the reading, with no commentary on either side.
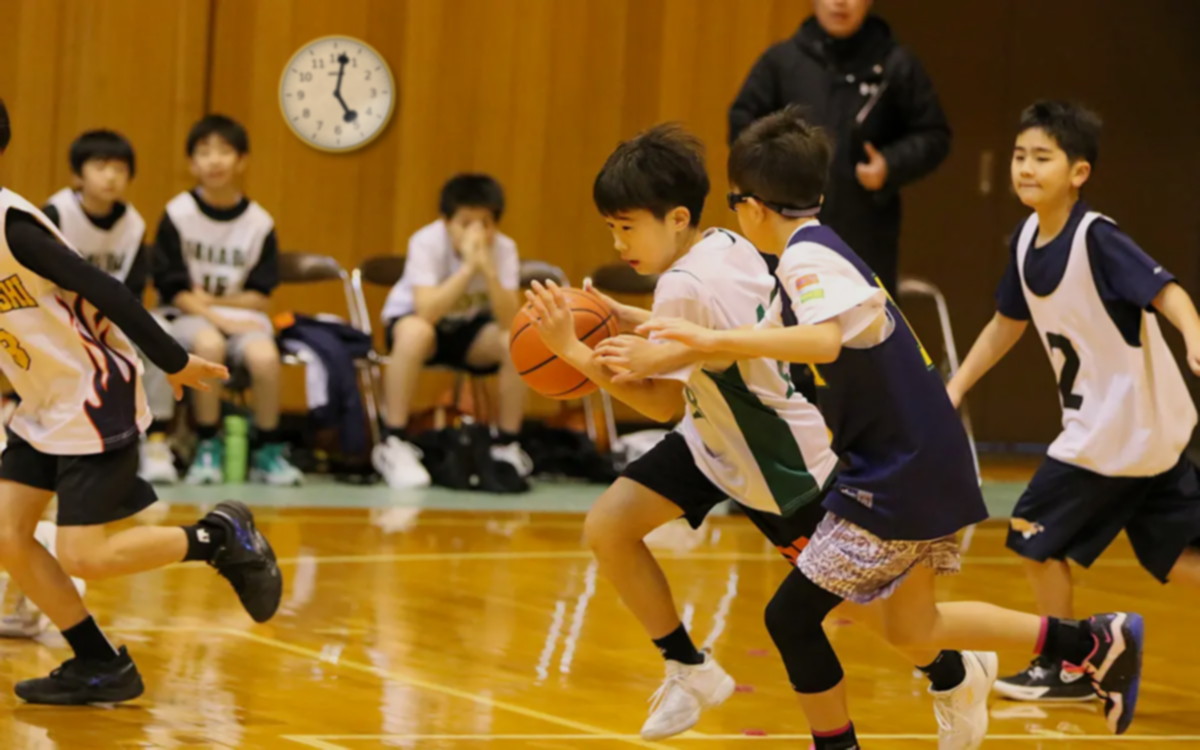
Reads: 5:02
